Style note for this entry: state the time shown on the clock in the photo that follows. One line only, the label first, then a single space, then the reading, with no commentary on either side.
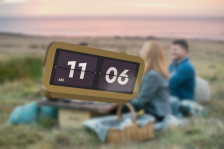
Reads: 11:06
